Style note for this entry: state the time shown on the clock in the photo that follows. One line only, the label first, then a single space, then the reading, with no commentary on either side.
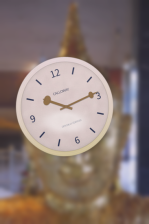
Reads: 10:14
